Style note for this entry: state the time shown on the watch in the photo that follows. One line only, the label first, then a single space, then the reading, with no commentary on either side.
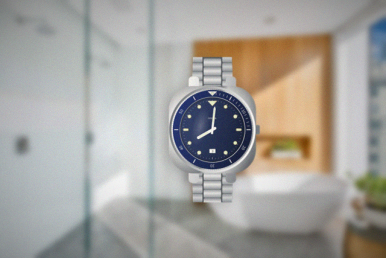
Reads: 8:01
